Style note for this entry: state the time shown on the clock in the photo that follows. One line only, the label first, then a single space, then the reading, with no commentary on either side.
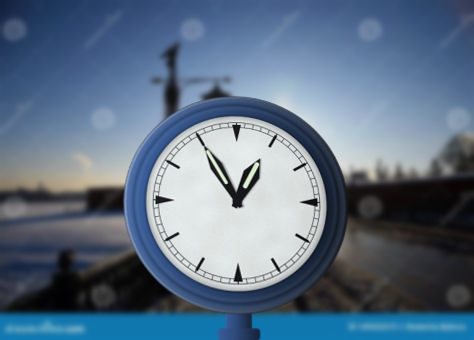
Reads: 12:55
